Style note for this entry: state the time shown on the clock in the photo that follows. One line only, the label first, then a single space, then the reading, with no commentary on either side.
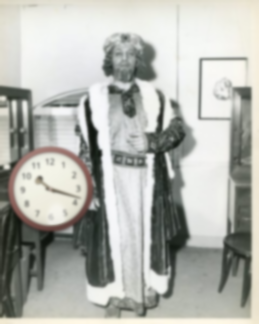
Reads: 10:18
